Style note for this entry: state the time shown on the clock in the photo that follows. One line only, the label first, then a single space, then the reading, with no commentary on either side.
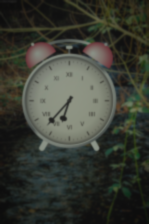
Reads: 6:37
